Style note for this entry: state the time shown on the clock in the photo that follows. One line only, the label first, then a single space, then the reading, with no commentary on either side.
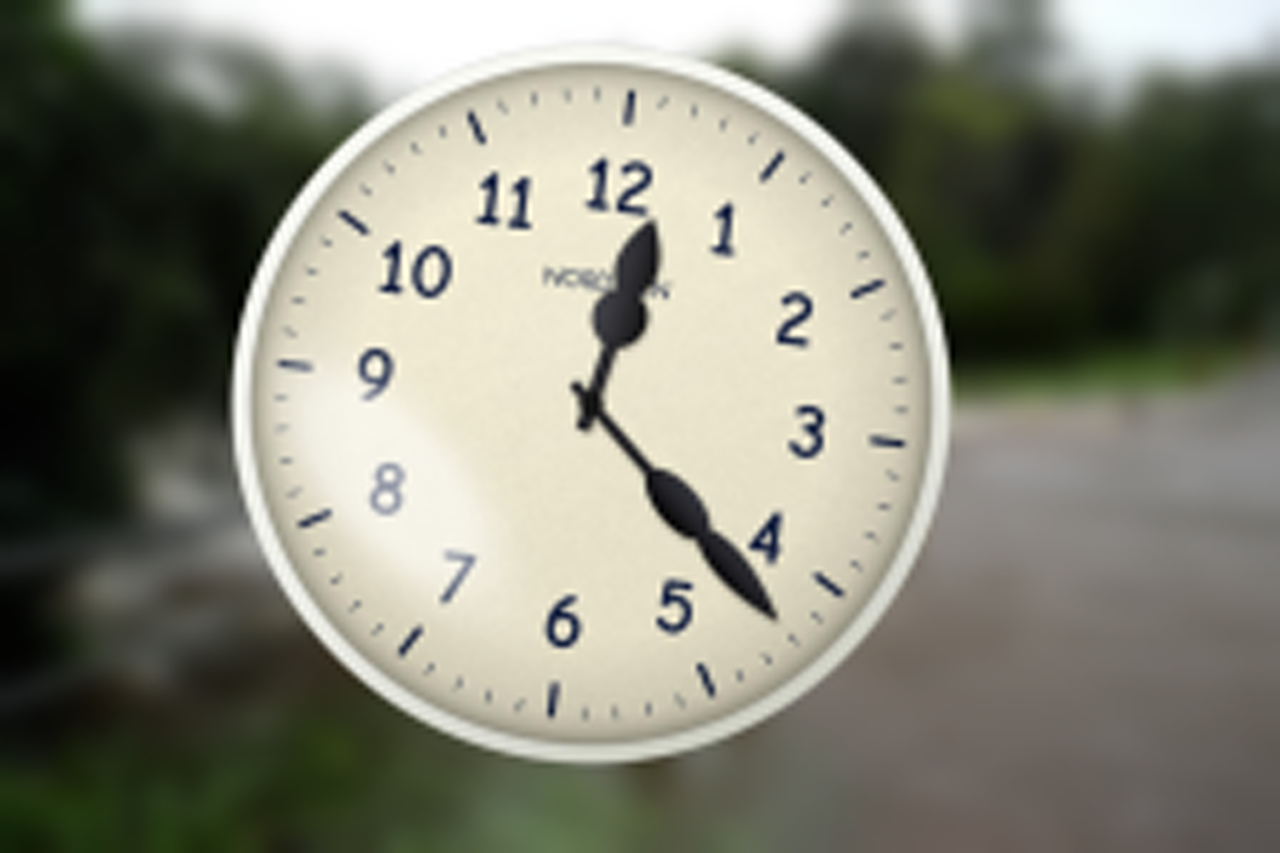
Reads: 12:22
